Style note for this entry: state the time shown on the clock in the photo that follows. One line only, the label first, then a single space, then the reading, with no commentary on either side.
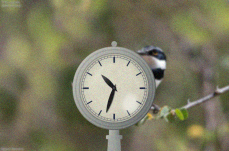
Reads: 10:33
